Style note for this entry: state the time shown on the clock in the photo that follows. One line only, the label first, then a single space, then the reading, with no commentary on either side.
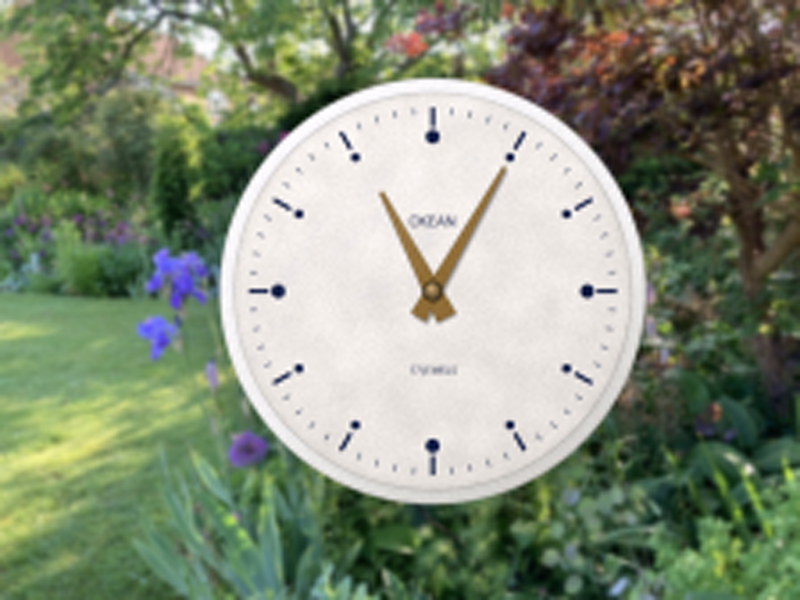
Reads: 11:05
